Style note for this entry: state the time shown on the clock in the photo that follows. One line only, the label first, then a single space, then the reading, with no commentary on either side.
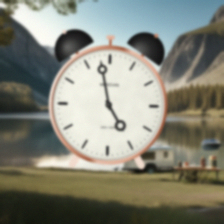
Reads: 4:58
